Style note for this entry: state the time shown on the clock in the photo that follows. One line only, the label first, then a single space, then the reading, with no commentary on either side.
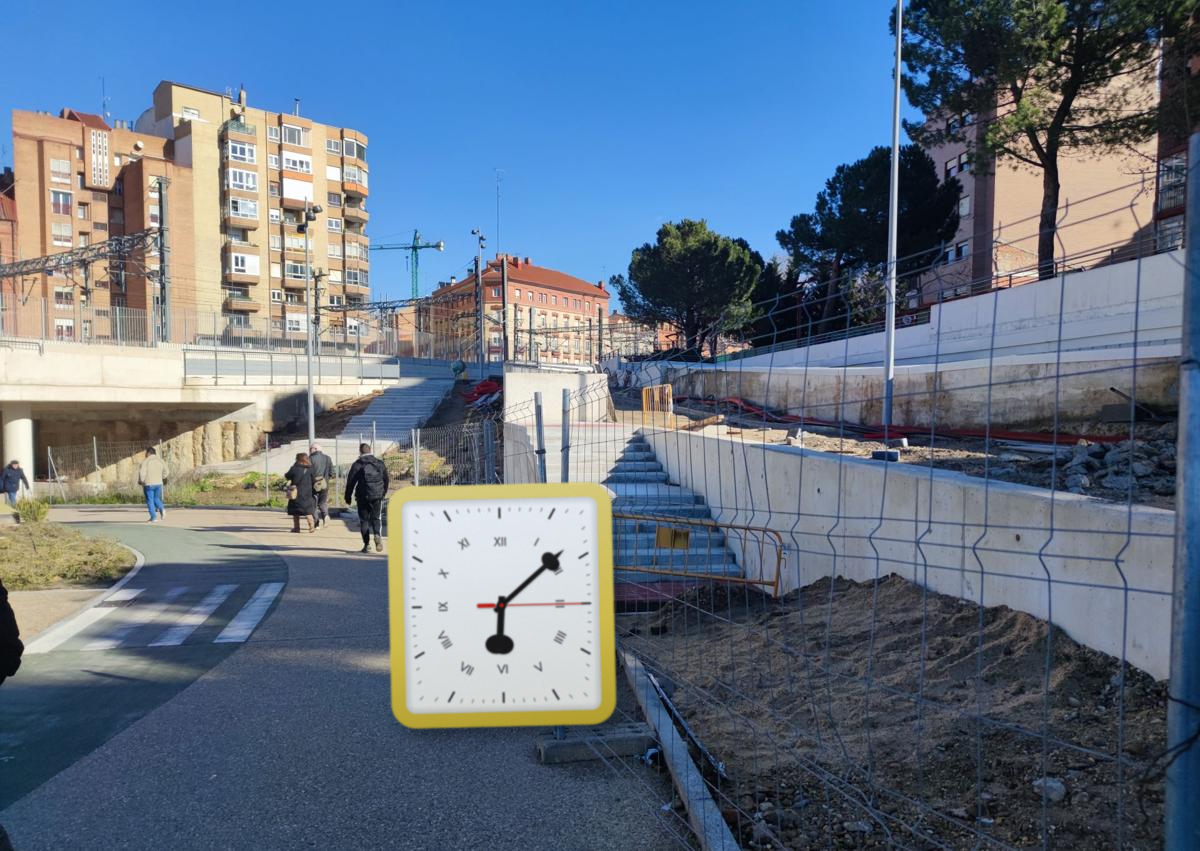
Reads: 6:08:15
